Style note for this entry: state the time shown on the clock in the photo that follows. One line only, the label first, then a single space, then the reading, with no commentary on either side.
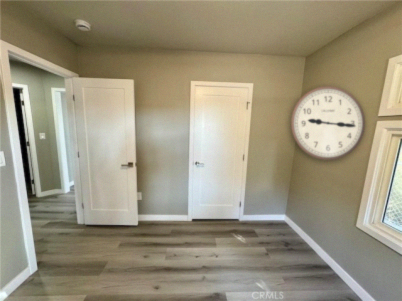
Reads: 9:16
